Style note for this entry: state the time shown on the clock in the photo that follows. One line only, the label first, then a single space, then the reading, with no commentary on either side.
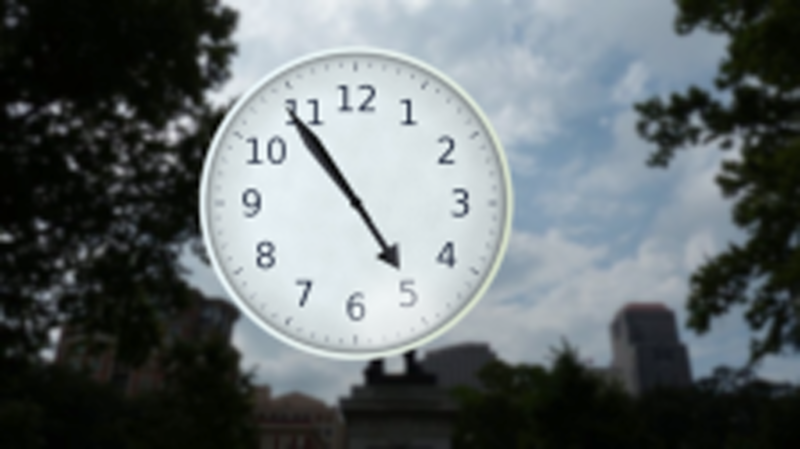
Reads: 4:54
